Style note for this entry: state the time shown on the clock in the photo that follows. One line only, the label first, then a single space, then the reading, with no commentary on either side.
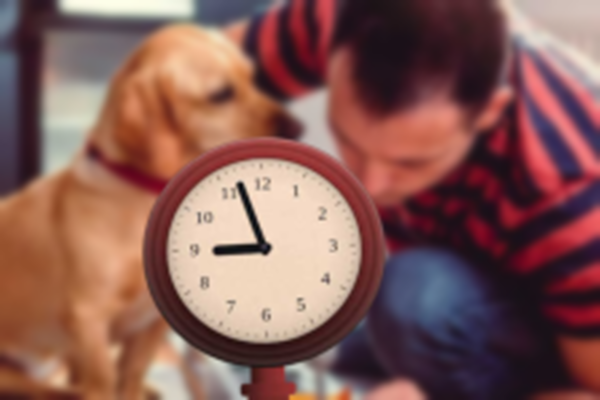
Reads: 8:57
